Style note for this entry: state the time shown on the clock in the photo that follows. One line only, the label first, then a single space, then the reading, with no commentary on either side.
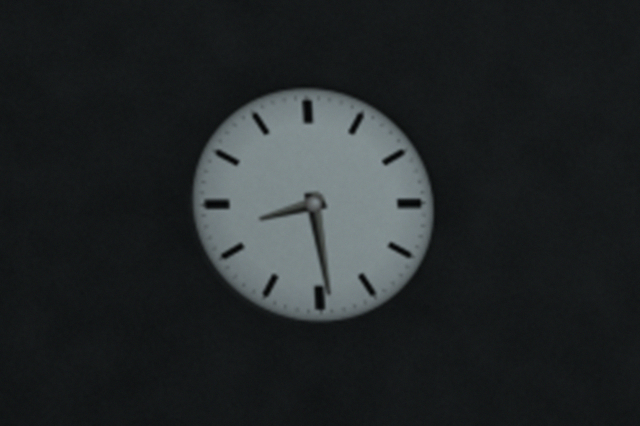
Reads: 8:29
